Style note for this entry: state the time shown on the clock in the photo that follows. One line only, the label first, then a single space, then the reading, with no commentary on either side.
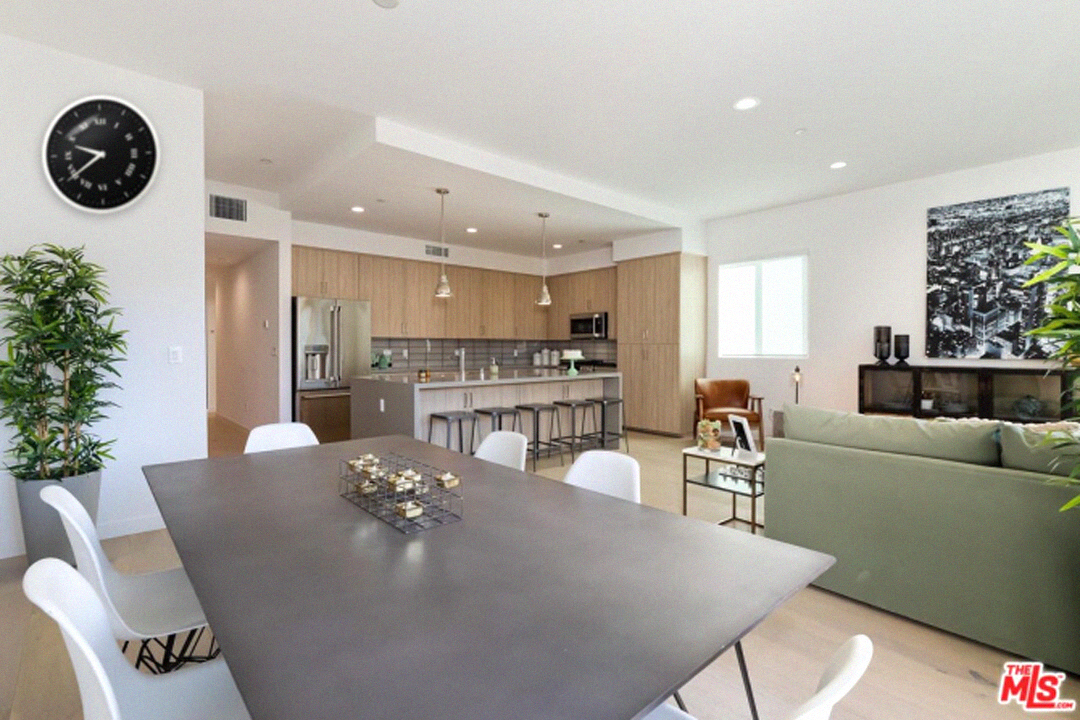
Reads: 9:39
